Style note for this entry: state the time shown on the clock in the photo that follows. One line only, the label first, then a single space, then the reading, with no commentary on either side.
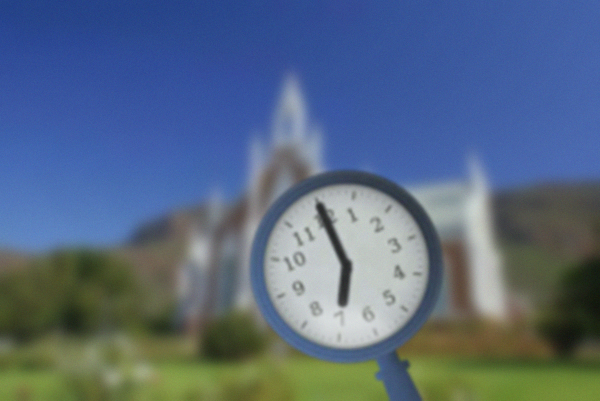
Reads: 7:00
